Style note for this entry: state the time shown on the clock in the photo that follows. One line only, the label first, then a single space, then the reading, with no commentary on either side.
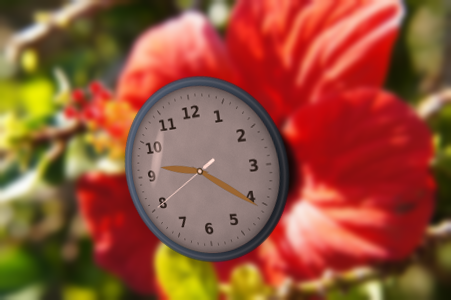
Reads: 9:20:40
